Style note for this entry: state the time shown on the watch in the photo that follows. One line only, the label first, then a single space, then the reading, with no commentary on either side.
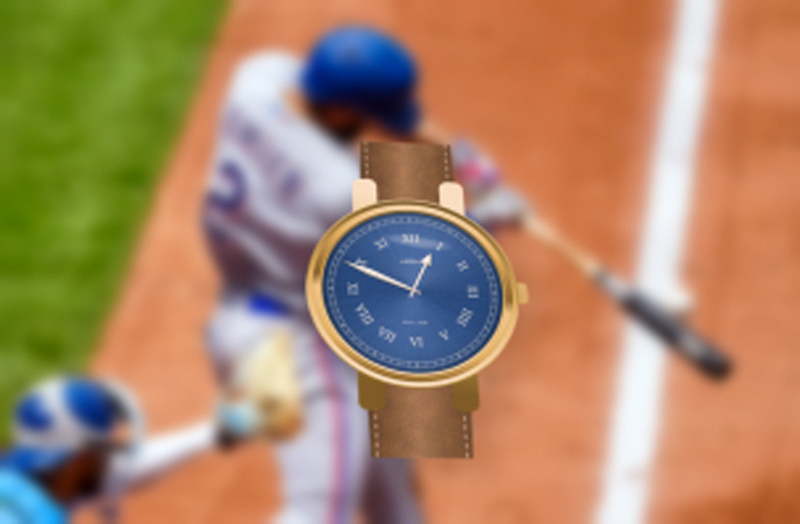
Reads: 12:49
